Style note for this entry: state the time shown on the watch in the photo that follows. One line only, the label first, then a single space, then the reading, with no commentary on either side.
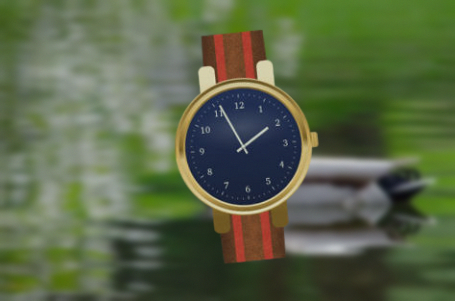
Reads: 1:56
